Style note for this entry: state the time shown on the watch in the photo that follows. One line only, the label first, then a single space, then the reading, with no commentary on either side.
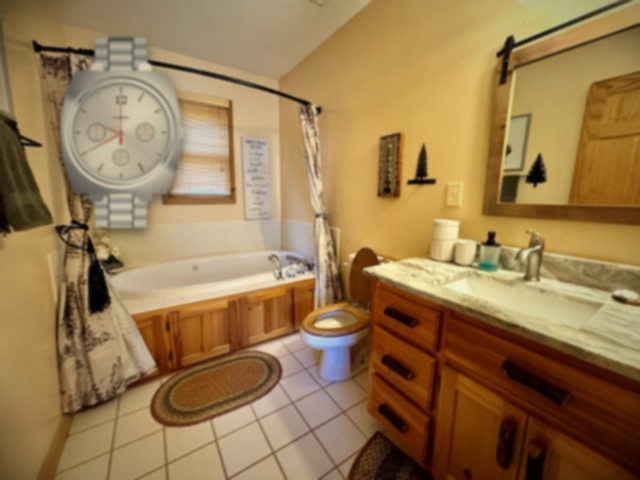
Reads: 9:40
